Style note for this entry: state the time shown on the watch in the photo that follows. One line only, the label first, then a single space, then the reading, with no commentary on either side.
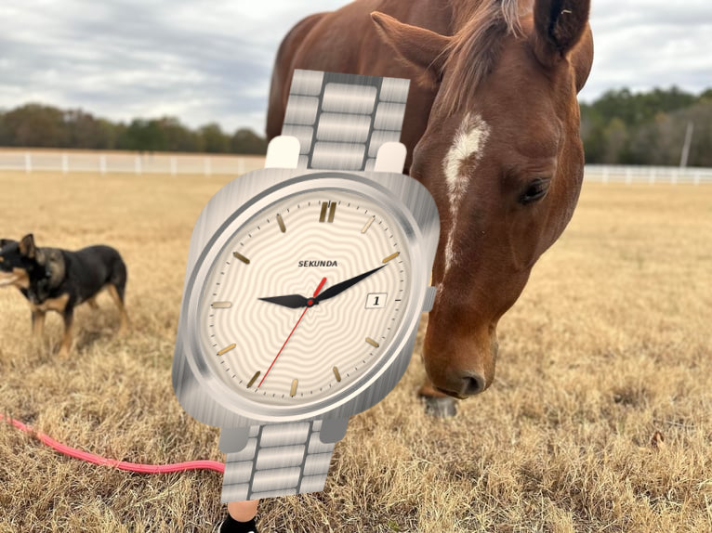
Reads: 9:10:34
